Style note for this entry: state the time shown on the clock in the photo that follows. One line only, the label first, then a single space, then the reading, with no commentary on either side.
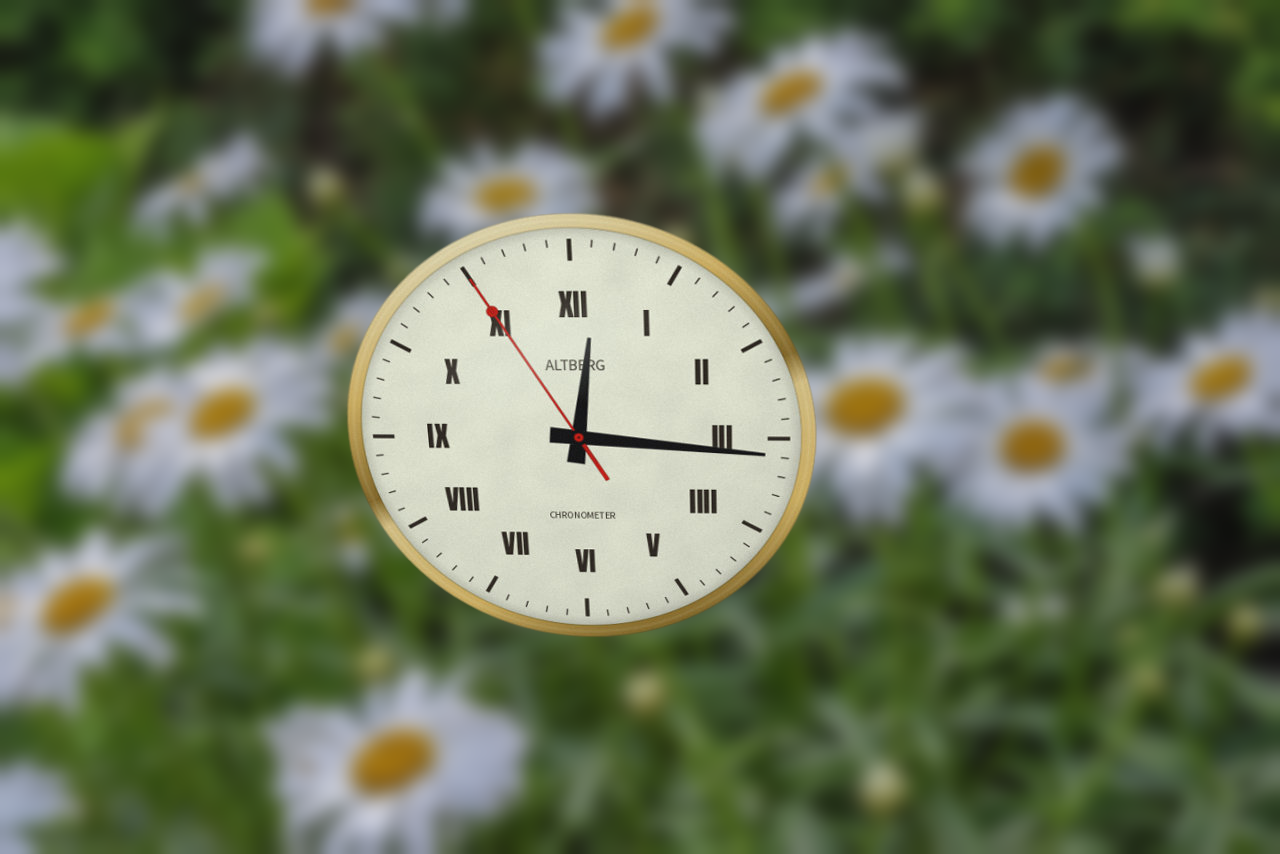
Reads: 12:15:55
